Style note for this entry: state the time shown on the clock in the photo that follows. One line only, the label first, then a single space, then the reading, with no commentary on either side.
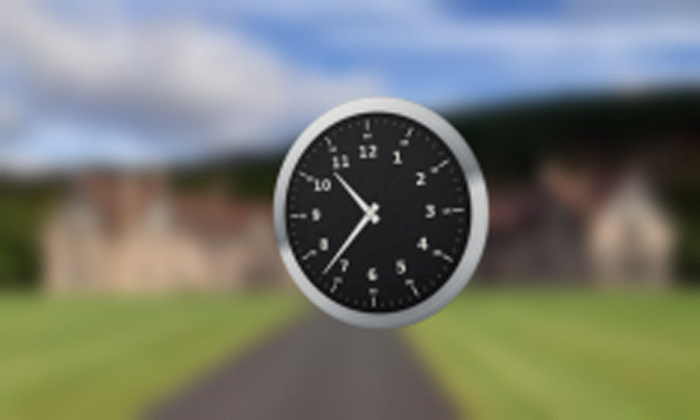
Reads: 10:37
